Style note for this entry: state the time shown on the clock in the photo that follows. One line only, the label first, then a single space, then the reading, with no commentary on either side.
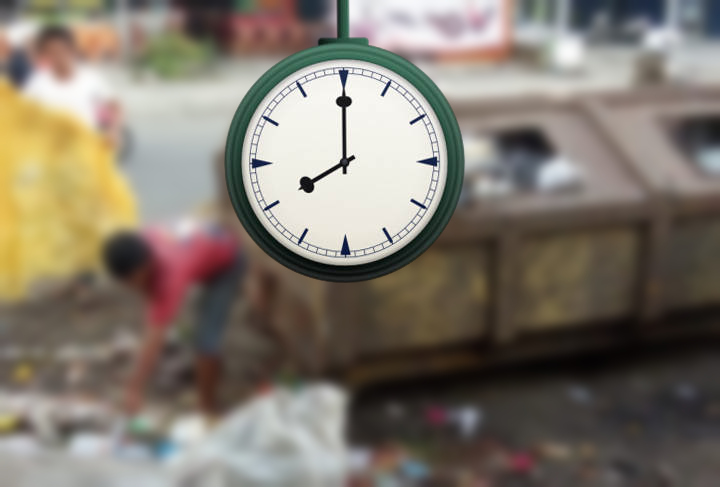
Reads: 8:00
